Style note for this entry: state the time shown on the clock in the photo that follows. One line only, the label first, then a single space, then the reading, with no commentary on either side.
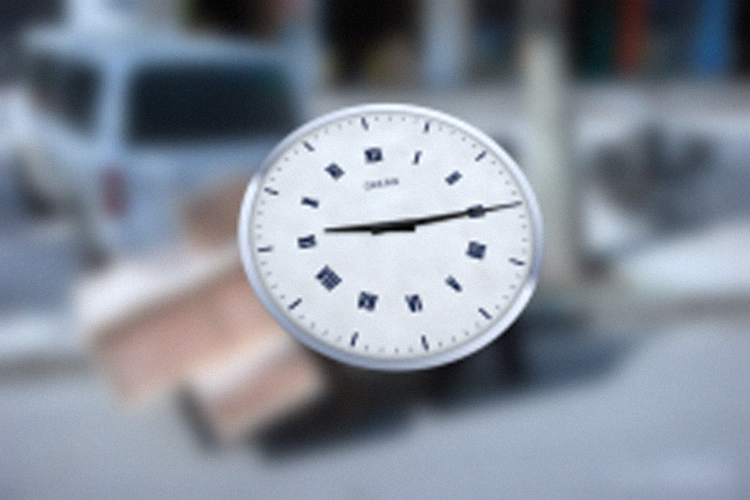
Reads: 9:15
